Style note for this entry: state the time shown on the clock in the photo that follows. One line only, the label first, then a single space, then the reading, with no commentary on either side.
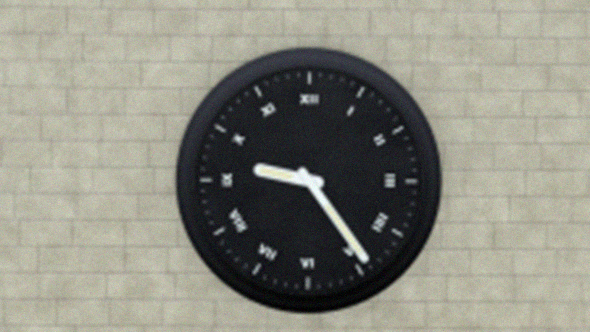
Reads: 9:24
